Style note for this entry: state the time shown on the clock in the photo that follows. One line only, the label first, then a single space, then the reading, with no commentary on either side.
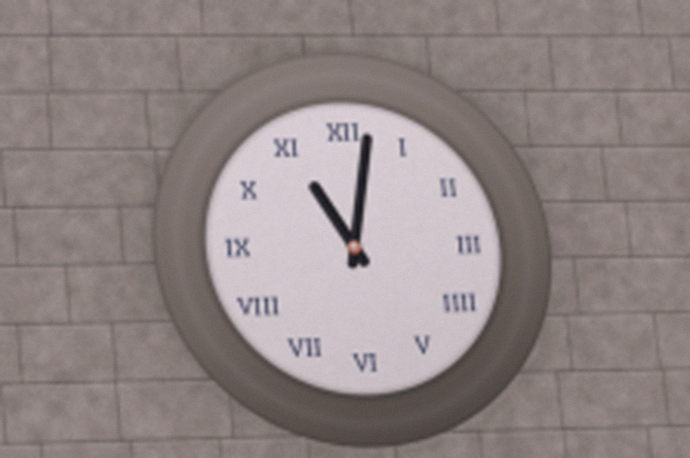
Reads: 11:02
